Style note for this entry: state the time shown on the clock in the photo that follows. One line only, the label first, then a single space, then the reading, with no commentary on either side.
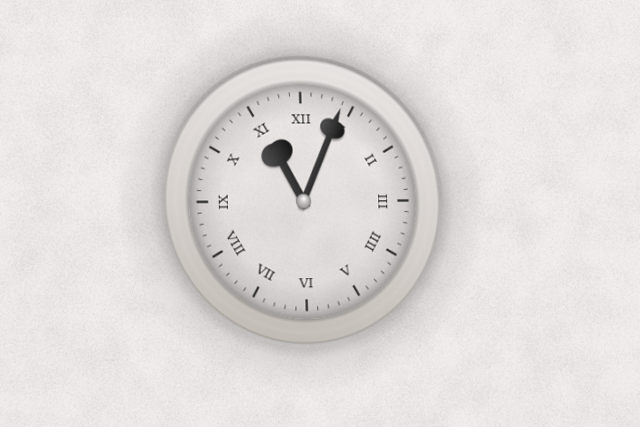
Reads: 11:04
